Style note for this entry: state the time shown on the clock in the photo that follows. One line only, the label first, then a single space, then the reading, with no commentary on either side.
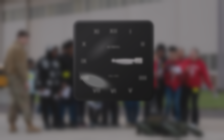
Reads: 3:15
